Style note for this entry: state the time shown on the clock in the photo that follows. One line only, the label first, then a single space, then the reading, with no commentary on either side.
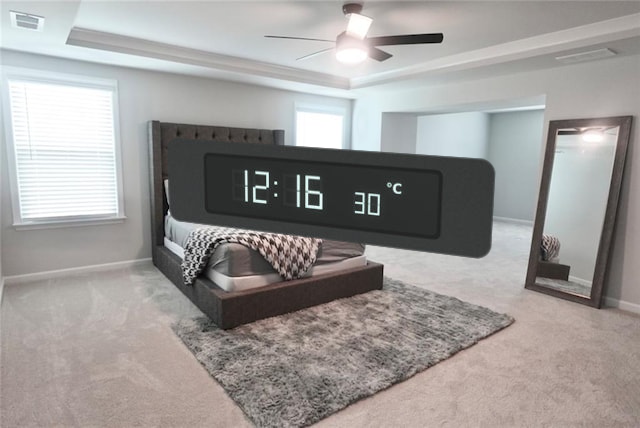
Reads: 12:16
